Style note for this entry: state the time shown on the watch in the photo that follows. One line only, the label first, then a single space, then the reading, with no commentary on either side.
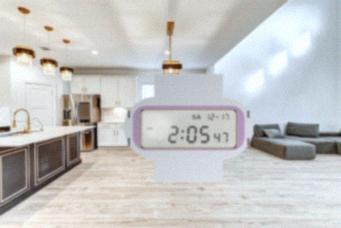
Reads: 2:05:47
